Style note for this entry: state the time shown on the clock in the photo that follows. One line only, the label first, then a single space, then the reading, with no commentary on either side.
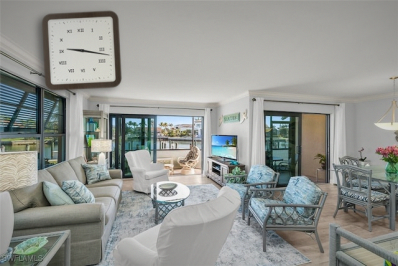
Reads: 9:17
